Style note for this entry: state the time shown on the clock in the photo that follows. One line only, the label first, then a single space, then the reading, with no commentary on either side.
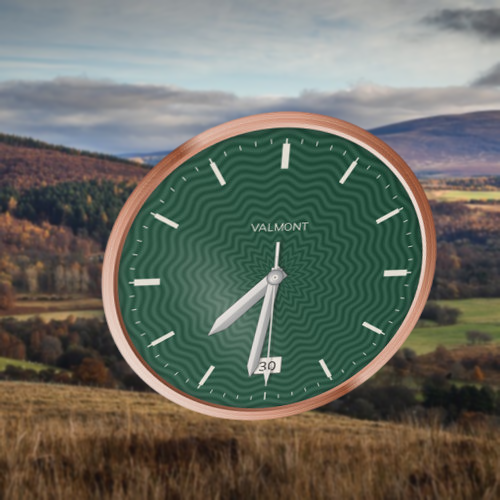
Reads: 7:31:30
